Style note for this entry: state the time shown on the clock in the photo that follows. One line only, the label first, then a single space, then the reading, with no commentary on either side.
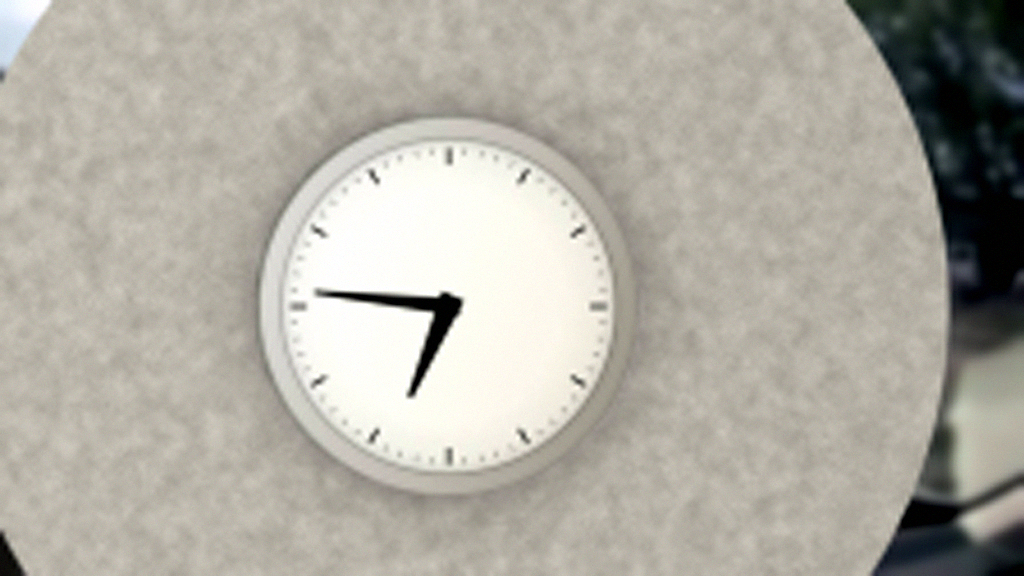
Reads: 6:46
